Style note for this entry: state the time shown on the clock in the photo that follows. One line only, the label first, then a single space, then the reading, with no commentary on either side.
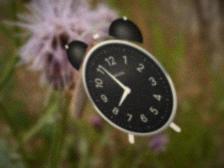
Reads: 7:56
